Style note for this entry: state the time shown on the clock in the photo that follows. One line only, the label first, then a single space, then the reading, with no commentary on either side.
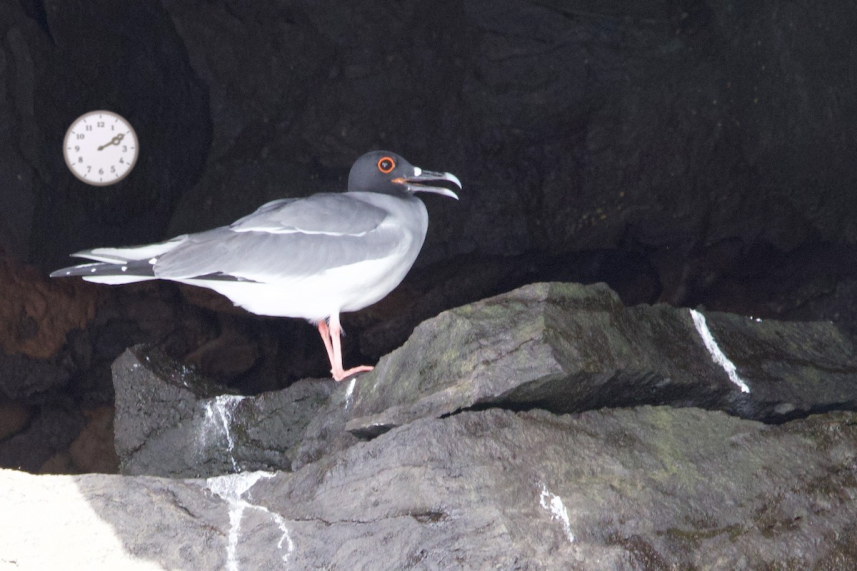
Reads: 2:10
